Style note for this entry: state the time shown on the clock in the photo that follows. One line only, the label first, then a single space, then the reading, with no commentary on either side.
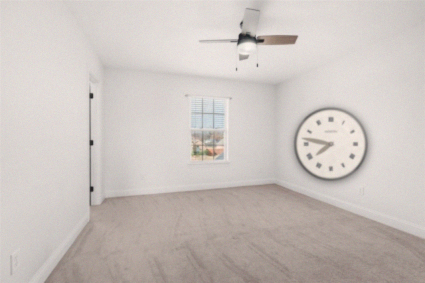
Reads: 7:47
